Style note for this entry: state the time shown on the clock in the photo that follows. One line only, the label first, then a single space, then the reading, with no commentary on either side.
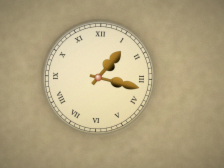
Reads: 1:17
